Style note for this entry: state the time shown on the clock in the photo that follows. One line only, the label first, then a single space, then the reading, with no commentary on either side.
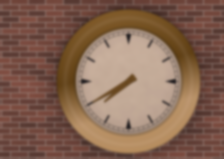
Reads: 7:40
